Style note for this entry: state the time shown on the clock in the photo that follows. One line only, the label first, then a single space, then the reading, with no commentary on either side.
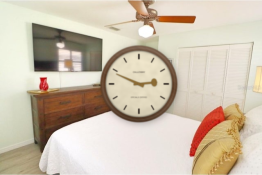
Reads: 2:49
